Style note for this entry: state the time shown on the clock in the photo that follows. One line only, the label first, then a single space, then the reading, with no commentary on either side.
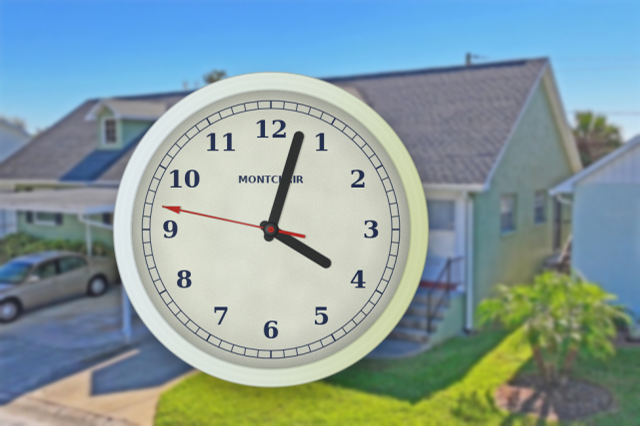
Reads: 4:02:47
